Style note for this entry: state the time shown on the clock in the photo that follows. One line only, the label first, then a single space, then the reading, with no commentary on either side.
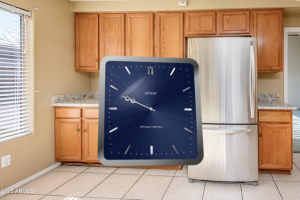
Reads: 9:49
